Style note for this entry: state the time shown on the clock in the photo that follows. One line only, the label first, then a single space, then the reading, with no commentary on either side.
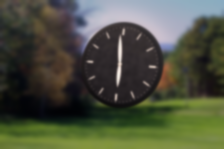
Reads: 5:59
